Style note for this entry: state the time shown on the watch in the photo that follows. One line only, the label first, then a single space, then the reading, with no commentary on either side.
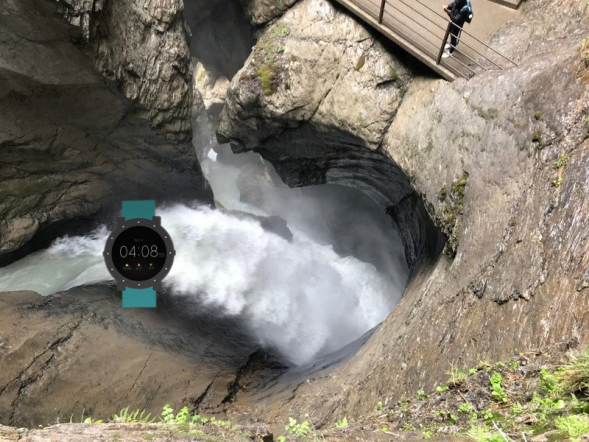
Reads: 4:08
